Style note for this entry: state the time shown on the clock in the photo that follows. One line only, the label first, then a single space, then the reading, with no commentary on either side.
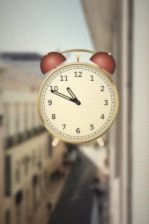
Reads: 10:49
